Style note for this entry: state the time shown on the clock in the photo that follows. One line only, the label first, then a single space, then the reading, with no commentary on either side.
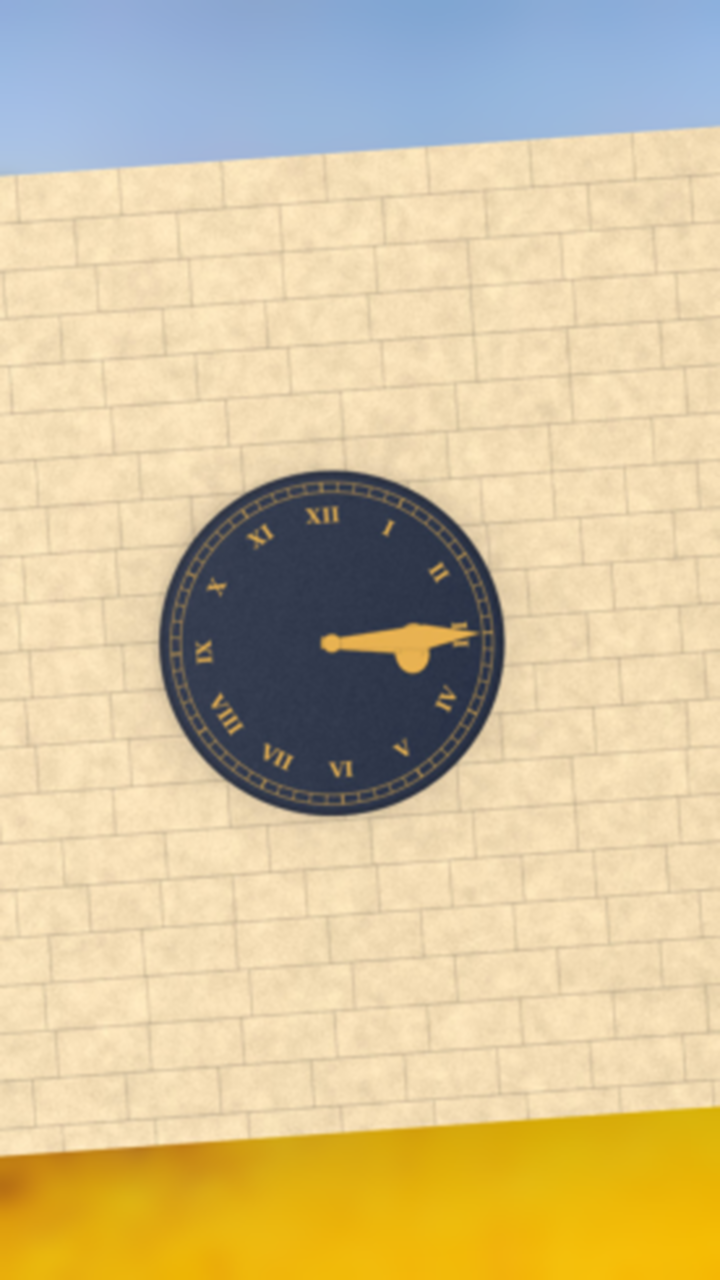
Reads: 3:15
